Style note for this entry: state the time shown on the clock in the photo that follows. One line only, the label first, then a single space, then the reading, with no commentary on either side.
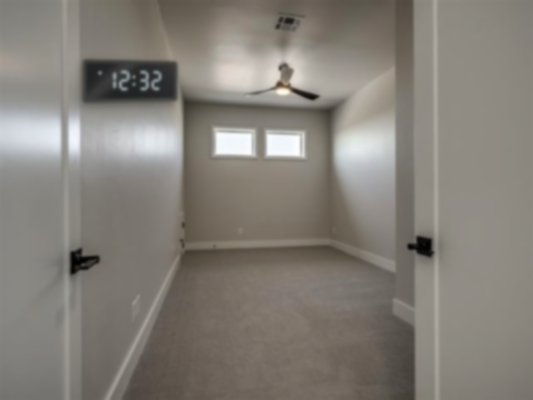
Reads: 12:32
